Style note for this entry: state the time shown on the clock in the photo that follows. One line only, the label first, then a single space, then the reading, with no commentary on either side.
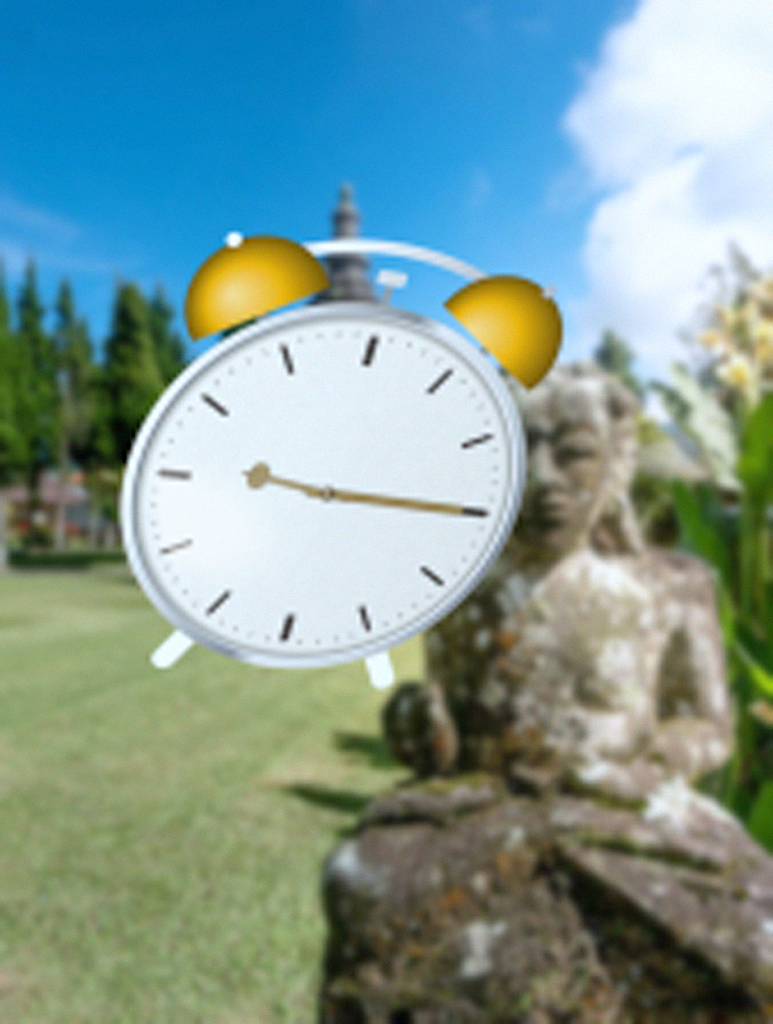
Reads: 9:15
